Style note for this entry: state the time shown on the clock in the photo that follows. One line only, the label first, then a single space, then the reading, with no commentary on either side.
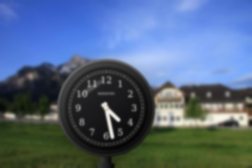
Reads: 4:28
